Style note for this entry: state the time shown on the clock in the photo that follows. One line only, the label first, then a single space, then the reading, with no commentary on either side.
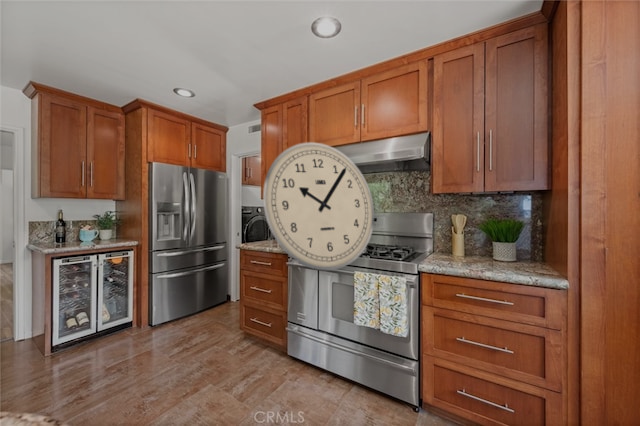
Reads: 10:07
